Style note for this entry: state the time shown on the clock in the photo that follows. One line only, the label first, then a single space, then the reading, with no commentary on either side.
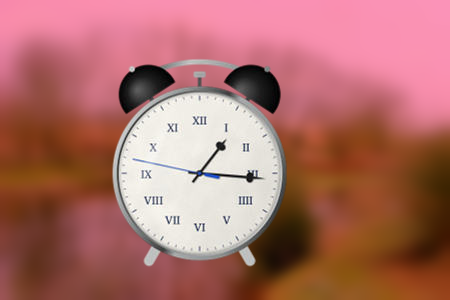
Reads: 1:15:47
